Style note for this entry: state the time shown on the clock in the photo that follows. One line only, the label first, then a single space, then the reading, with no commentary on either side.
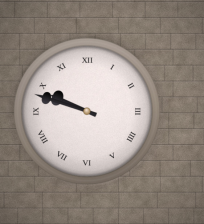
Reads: 9:48
